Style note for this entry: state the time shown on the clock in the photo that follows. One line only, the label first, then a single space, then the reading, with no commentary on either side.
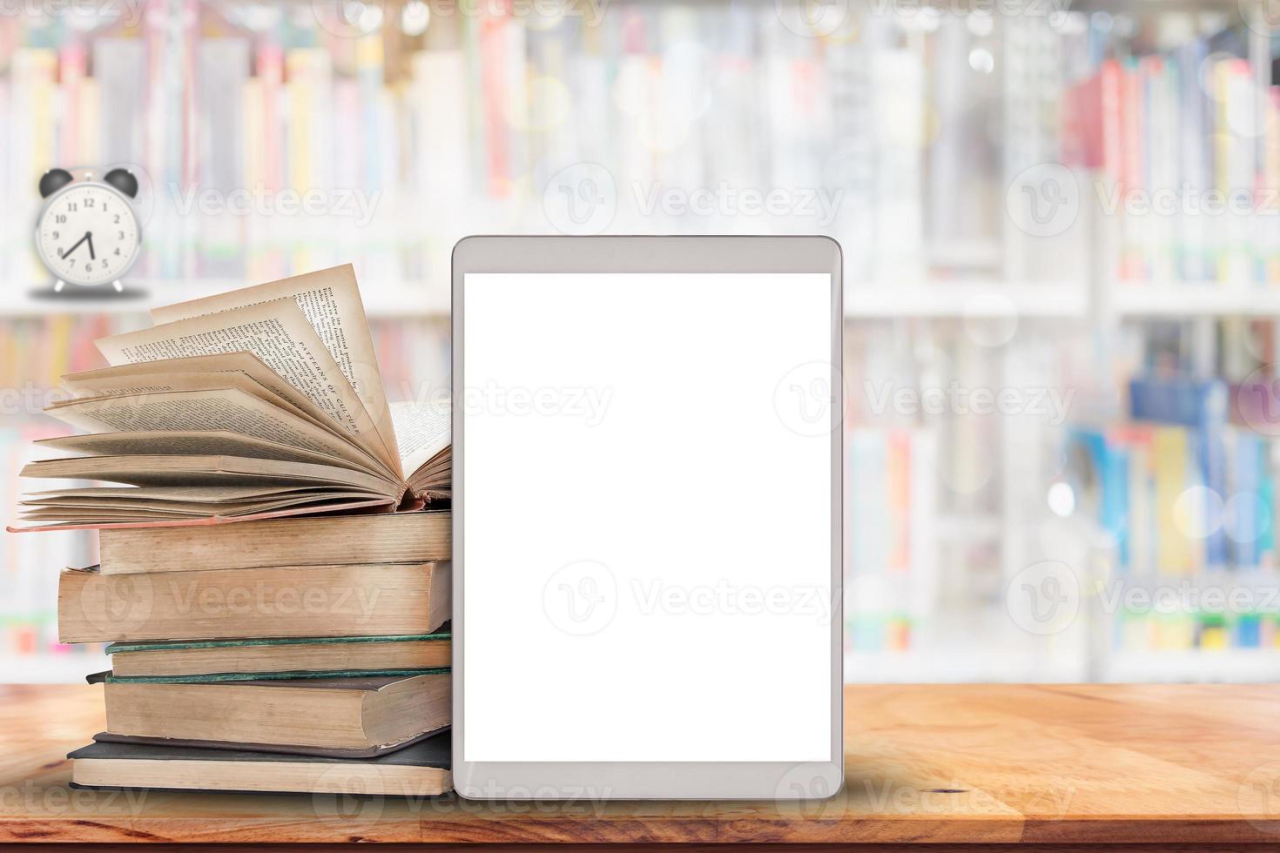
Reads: 5:38
